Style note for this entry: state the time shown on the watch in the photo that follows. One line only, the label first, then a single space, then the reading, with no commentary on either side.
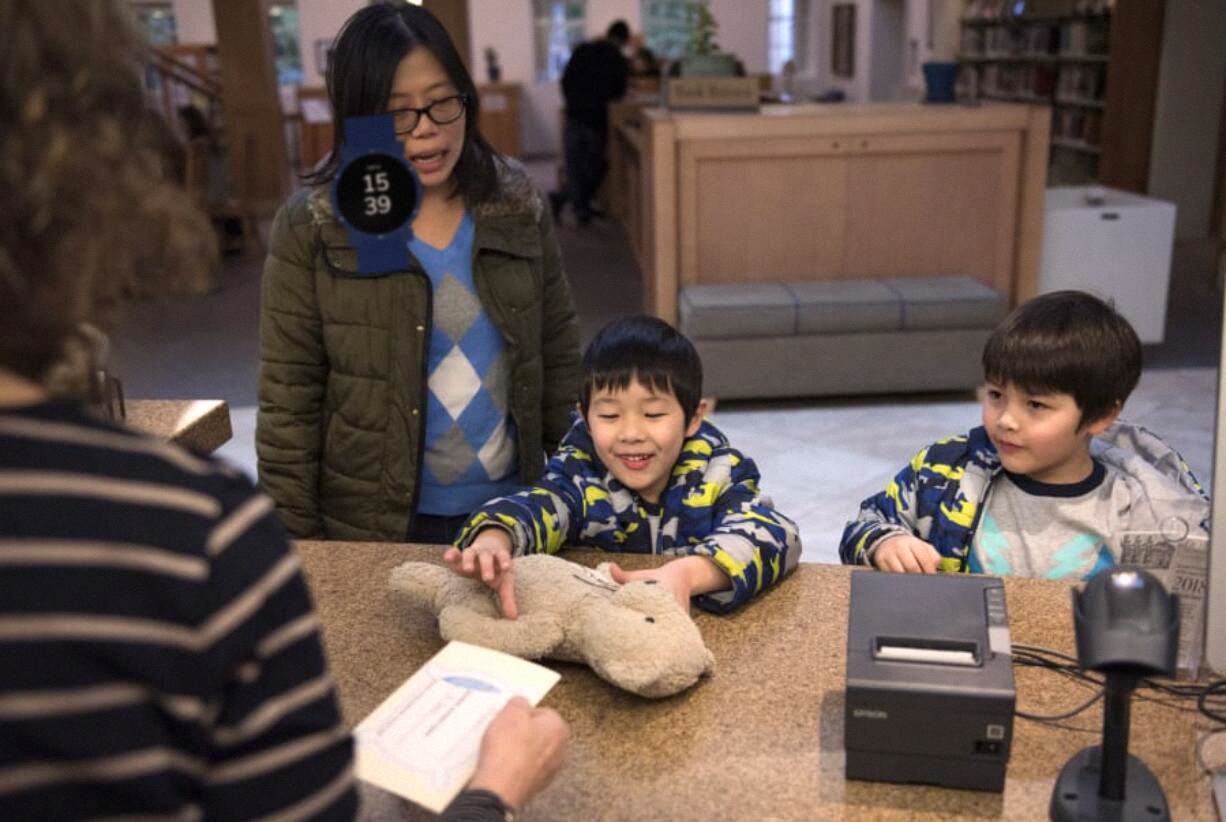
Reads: 15:39
